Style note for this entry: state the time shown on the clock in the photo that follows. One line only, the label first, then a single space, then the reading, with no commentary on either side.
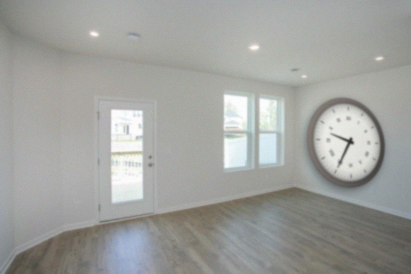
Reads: 9:35
